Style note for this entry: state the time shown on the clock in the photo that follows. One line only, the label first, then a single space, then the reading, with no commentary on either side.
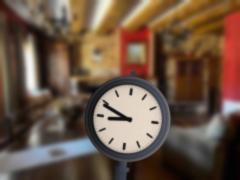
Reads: 8:49
